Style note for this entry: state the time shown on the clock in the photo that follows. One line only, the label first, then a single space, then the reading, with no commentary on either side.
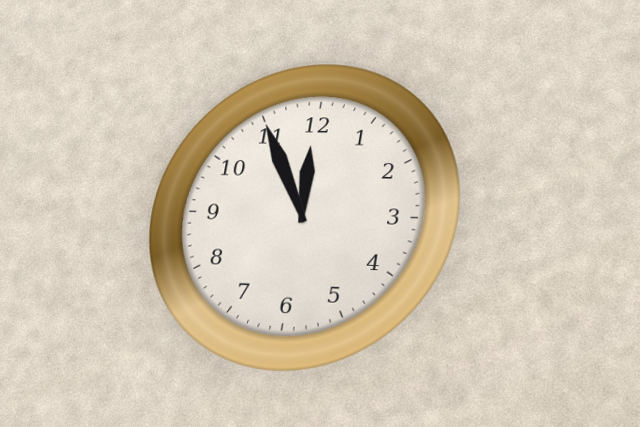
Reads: 11:55
